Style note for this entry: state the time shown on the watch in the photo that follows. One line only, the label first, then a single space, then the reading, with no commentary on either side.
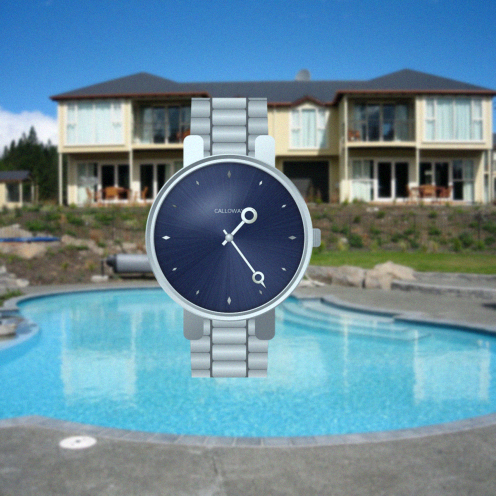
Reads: 1:24
